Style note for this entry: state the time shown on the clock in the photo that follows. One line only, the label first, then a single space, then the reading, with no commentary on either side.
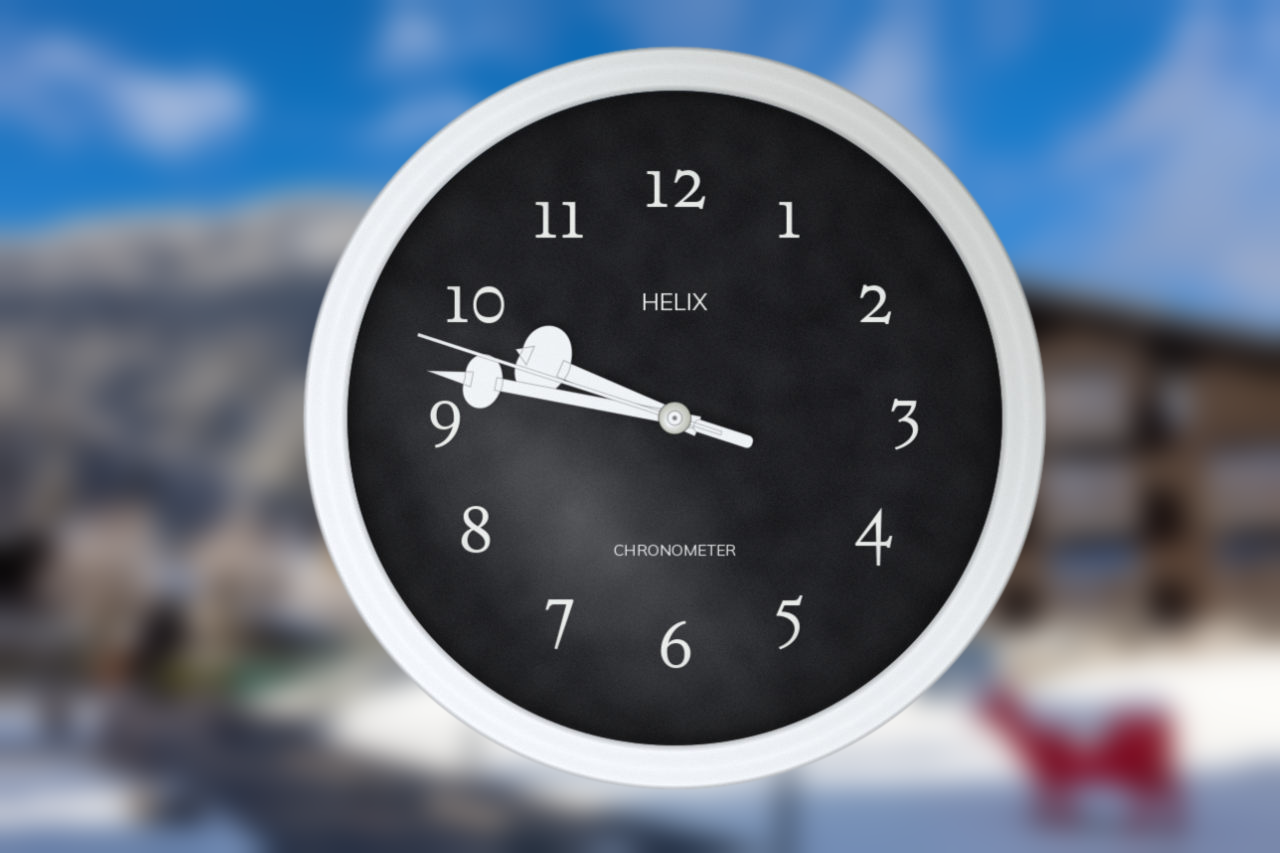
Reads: 9:46:48
